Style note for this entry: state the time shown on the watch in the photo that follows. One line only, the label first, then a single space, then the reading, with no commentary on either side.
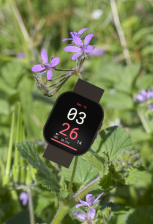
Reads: 3:26
